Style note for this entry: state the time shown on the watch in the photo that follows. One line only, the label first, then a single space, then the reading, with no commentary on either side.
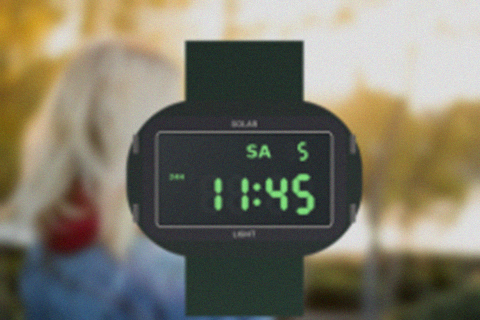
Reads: 11:45
